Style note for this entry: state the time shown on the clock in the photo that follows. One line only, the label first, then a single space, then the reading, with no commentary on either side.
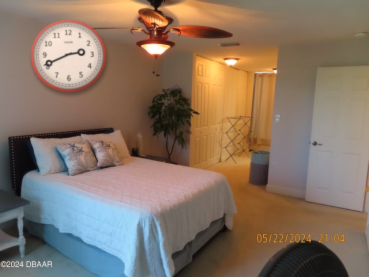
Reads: 2:41
